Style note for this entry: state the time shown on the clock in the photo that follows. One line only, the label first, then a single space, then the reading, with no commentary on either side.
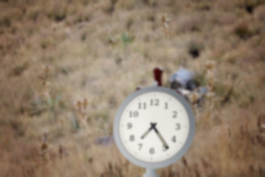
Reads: 7:24
